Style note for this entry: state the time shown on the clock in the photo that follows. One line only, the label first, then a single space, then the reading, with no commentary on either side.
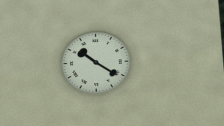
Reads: 10:21
